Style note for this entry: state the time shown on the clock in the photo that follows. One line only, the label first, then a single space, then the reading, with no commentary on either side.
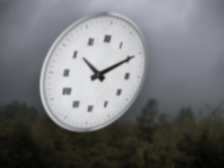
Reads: 10:10
